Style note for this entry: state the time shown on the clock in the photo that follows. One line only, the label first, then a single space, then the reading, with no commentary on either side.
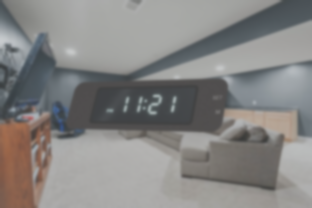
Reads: 11:21
